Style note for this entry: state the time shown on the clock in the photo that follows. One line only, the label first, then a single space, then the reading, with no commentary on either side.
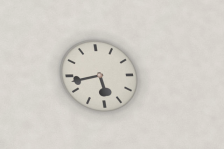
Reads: 5:43
